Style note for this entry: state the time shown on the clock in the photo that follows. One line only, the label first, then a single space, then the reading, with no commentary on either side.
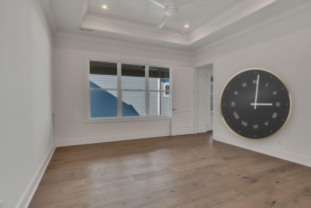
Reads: 3:01
